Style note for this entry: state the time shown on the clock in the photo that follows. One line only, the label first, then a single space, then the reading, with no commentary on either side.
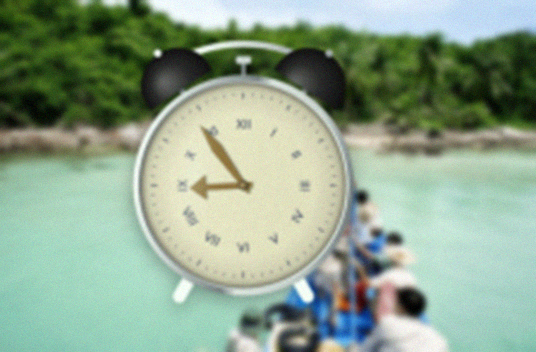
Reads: 8:54
